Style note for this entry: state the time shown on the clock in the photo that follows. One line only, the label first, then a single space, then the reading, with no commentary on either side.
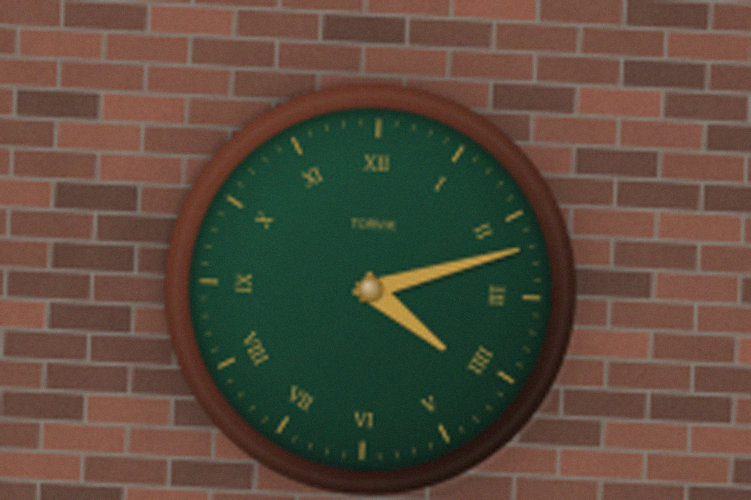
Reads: 4:12
